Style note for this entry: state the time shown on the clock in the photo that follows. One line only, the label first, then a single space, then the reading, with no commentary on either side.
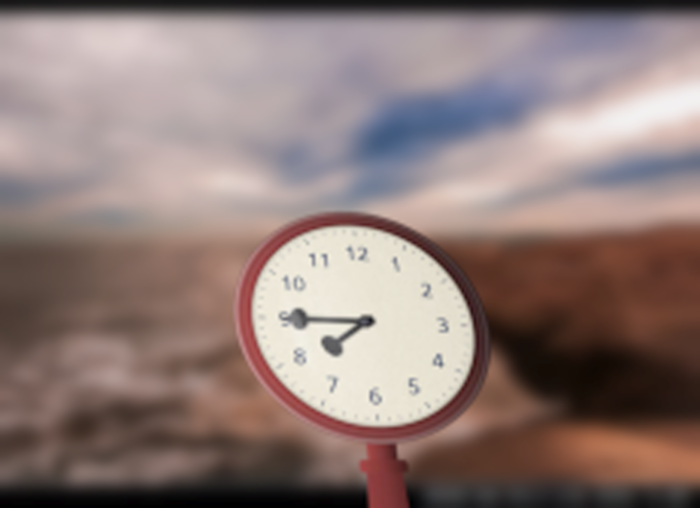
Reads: 7:45
